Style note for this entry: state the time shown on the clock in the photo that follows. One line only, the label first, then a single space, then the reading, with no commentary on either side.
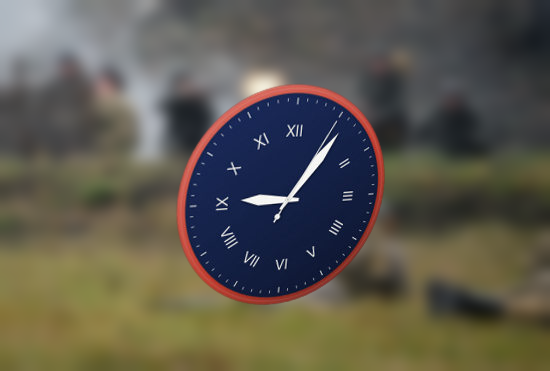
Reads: 9:06:05
